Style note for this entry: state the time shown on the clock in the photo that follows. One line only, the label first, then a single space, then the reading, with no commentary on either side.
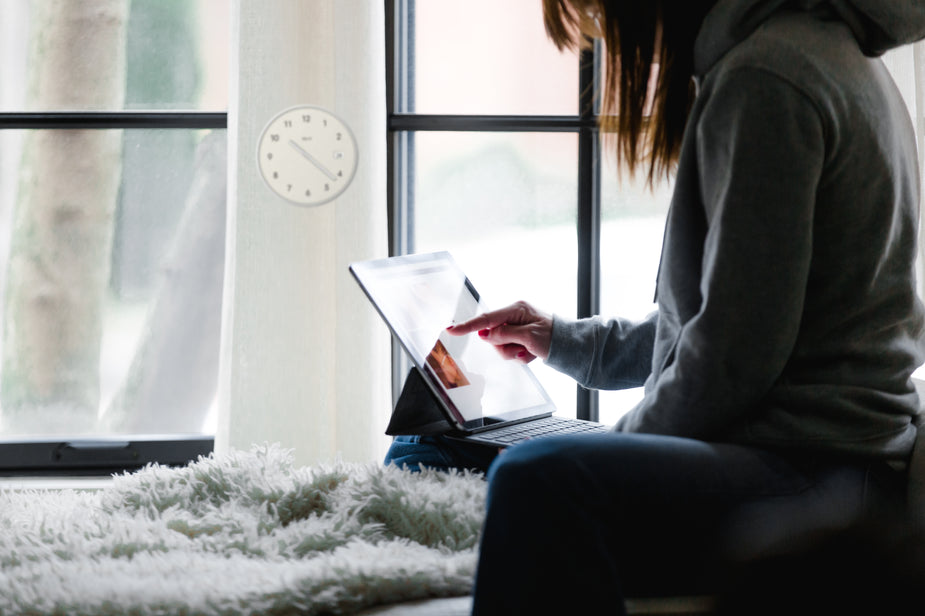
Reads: 10:22
